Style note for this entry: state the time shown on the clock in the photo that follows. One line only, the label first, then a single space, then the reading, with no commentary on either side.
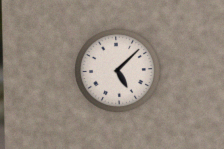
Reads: 5:08
